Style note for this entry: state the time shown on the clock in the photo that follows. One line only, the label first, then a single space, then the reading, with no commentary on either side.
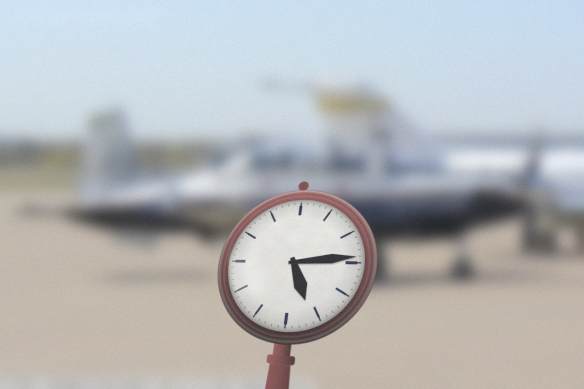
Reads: 5:14
